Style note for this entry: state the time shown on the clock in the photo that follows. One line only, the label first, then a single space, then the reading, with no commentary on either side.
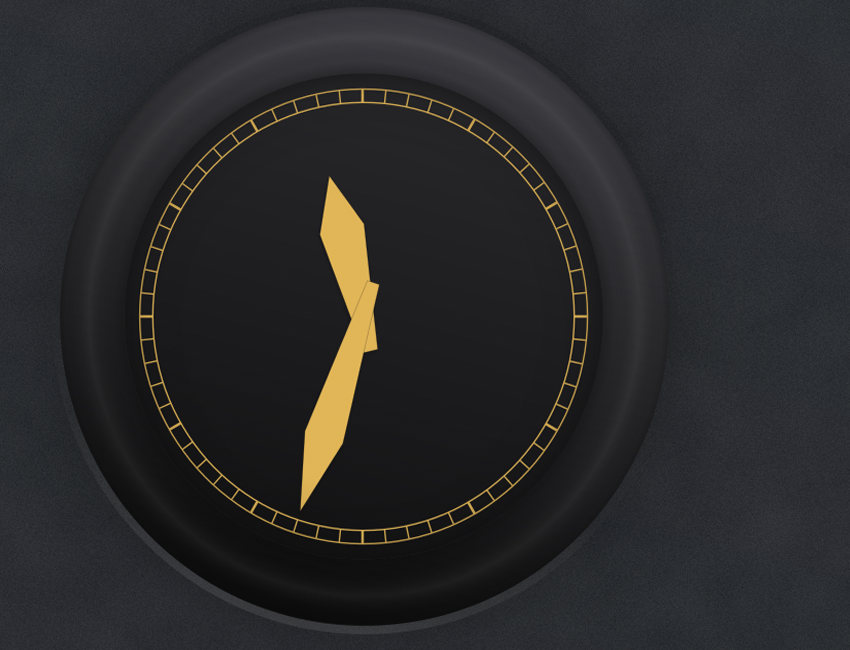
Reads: 11:33
